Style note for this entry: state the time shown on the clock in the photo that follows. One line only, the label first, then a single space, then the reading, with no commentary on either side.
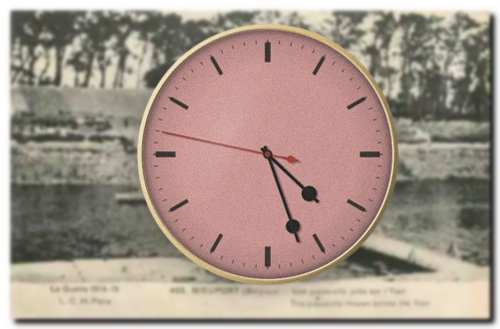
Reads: 4:26:47
